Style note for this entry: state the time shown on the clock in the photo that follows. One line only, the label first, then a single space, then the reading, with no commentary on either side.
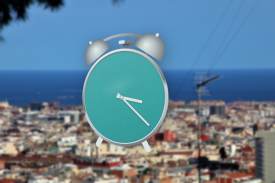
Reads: 3:22
